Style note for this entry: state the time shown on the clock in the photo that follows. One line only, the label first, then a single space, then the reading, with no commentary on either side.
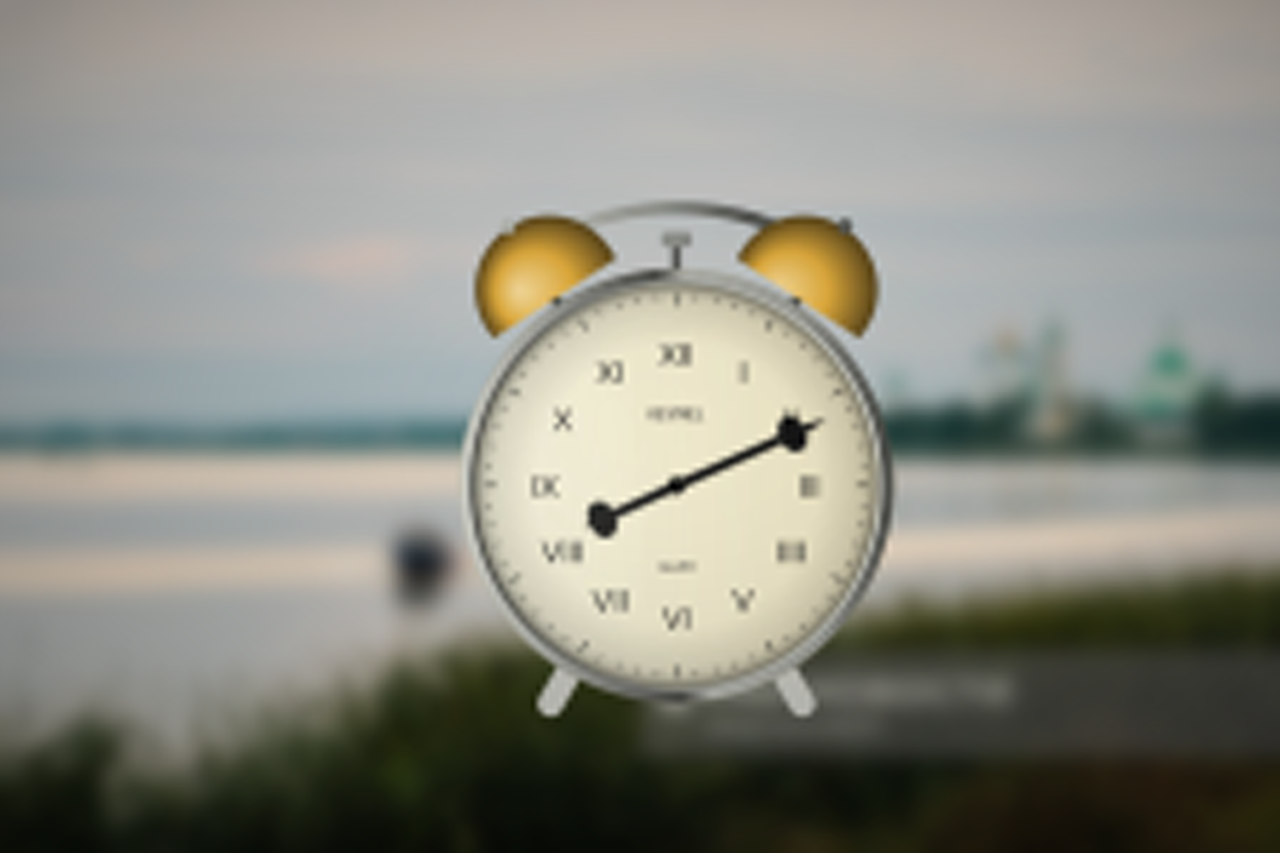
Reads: 8:11
